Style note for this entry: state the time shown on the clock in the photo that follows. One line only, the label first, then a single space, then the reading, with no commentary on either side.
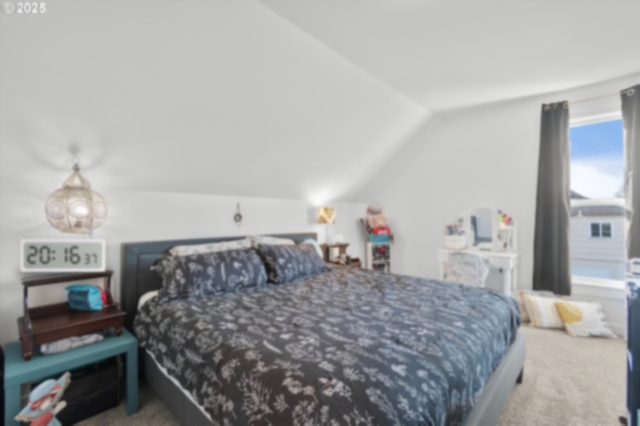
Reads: 20:16
